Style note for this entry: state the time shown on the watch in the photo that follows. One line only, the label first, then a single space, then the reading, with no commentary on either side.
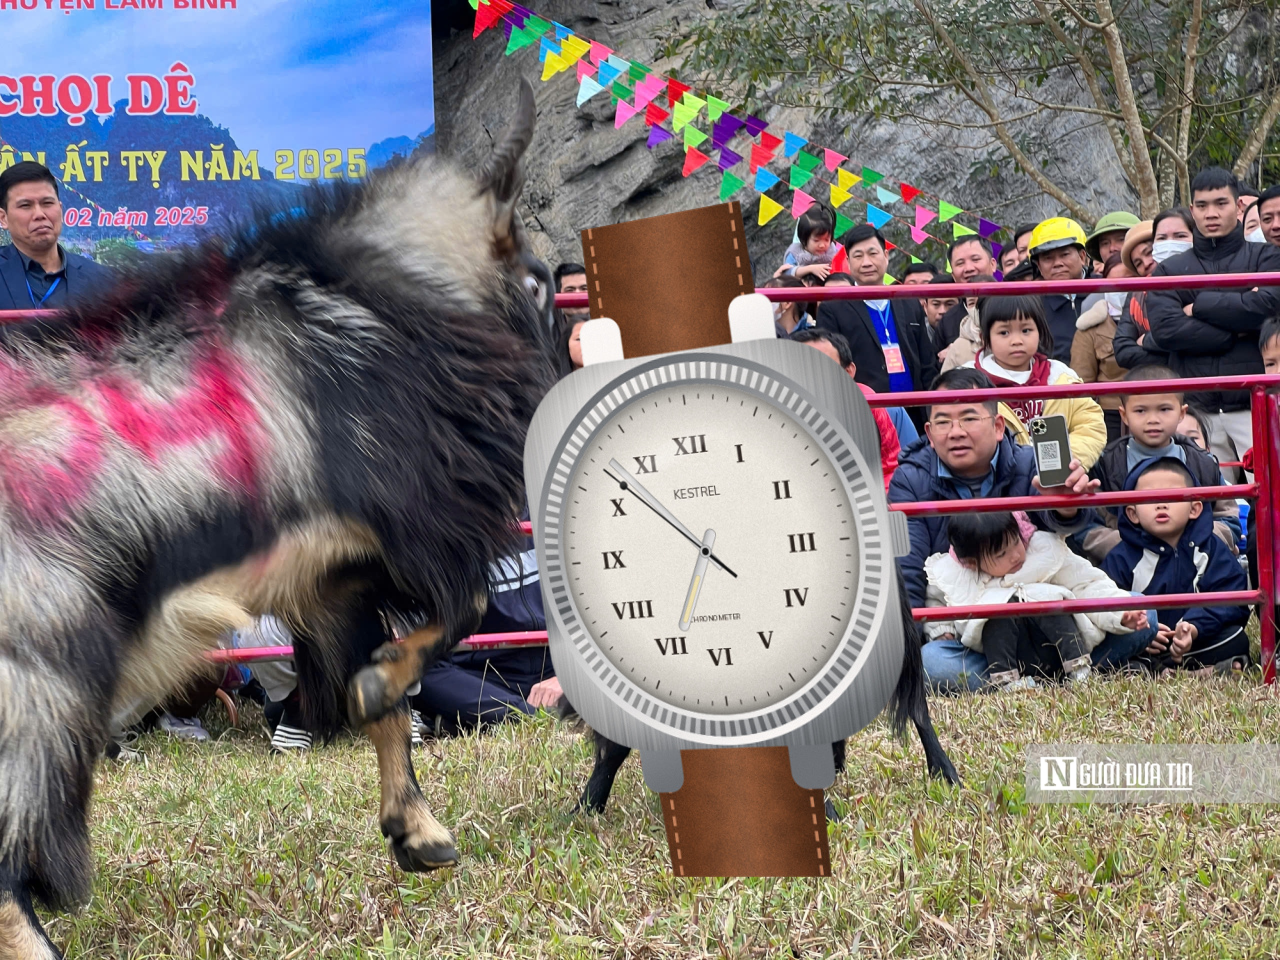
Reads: 6:52:52
